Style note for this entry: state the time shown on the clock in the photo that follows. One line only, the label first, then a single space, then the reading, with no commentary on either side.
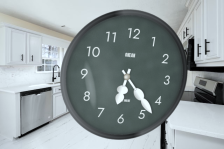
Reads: 6:23
